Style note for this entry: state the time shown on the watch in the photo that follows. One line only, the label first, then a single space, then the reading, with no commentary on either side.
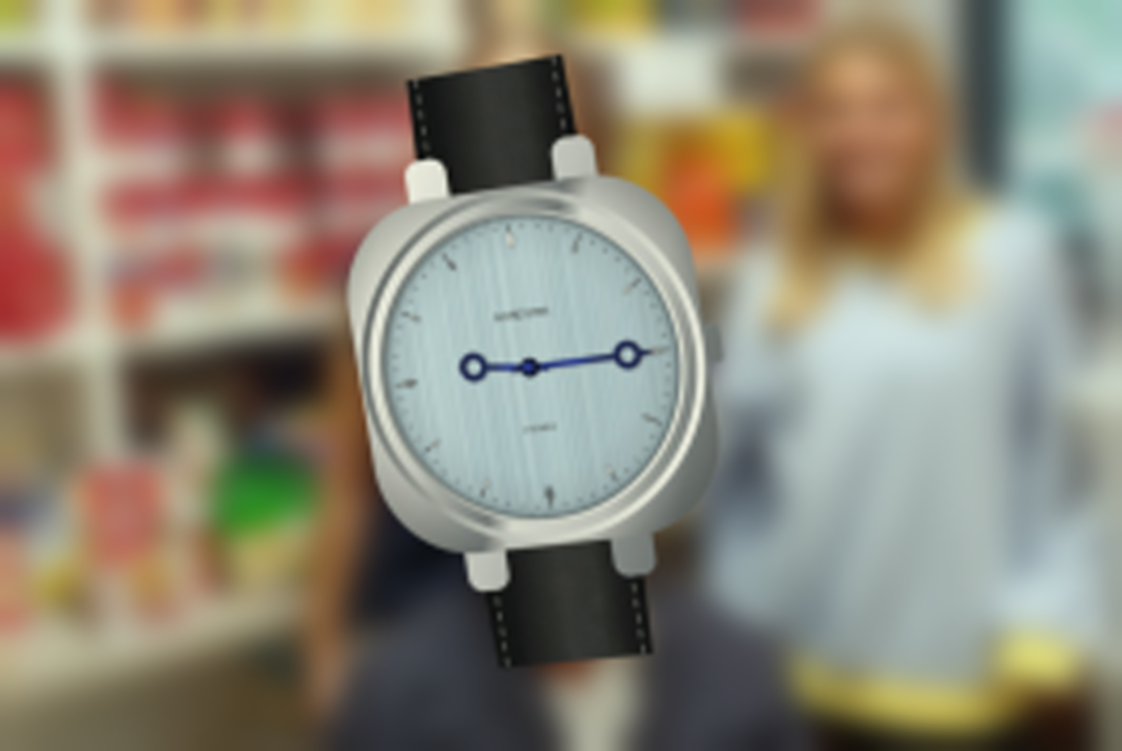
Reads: 9:15
